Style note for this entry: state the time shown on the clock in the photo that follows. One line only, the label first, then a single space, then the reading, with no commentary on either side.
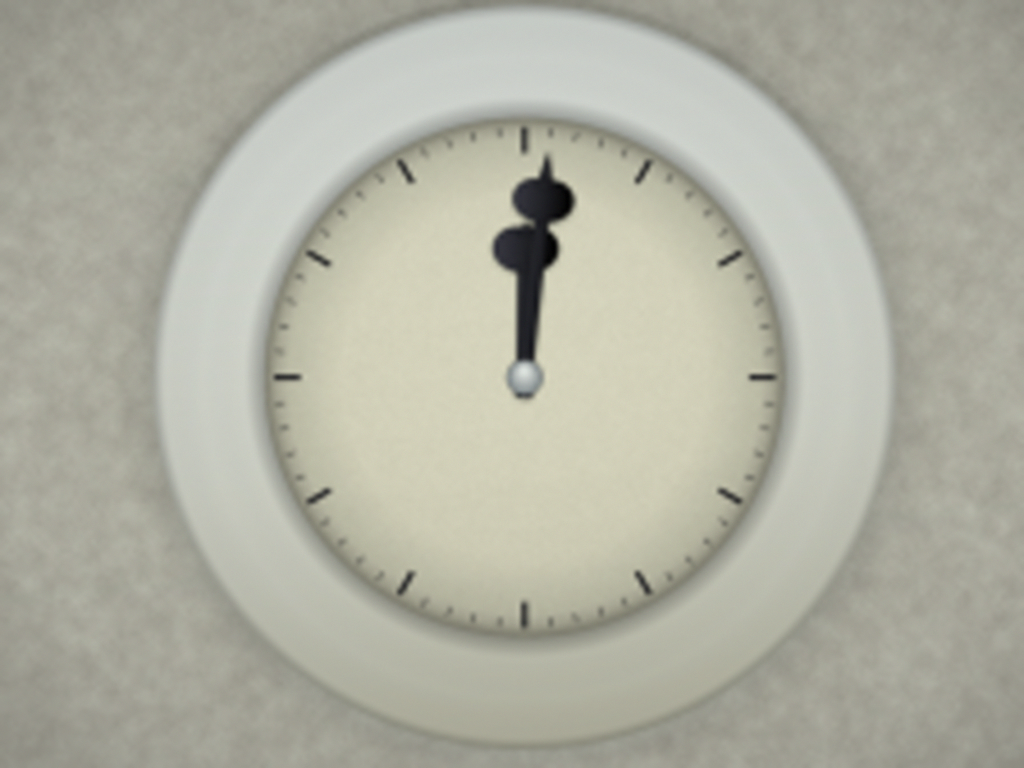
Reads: 12:01
